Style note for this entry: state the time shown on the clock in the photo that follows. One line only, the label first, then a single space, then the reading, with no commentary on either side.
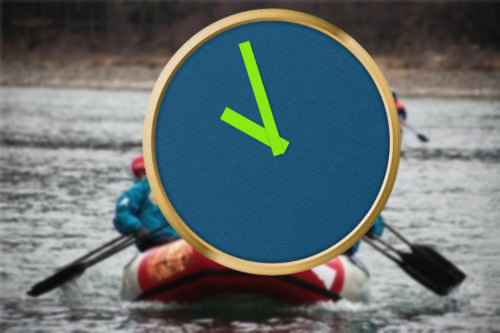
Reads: 9:57
